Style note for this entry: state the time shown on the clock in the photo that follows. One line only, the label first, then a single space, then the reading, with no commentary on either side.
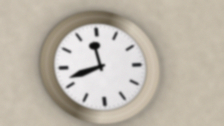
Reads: 11:42
